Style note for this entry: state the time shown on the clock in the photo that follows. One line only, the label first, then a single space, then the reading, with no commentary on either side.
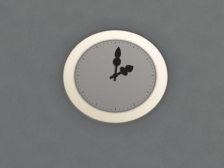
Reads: 2:01
